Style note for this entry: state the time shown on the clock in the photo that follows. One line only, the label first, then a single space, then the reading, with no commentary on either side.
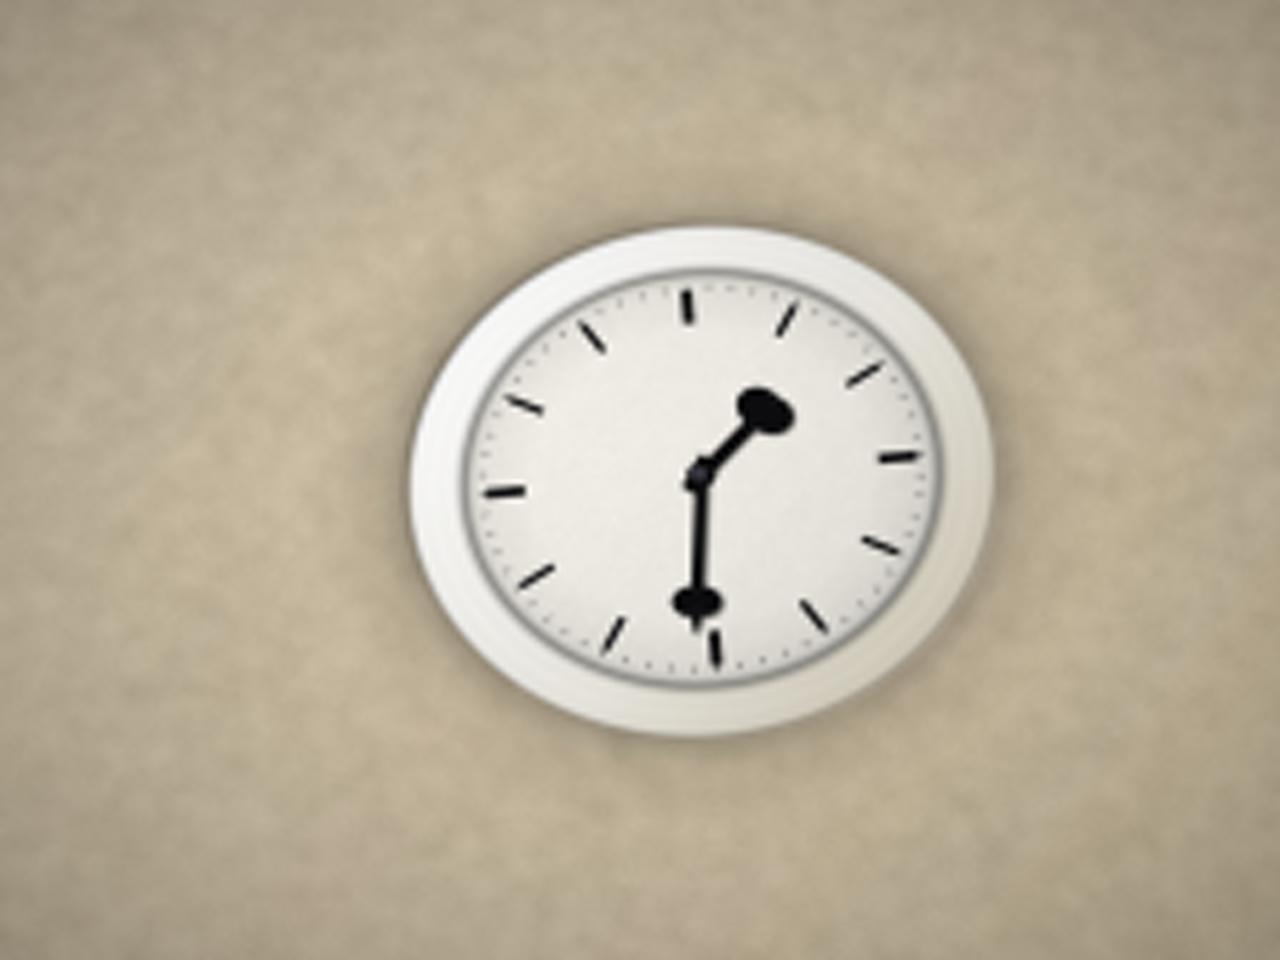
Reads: 1:31
